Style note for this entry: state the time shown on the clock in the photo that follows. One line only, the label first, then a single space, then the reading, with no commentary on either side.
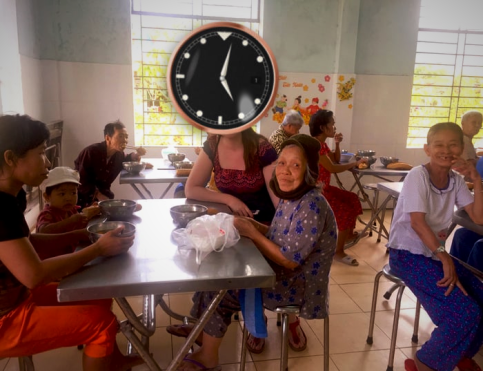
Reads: 5:02
